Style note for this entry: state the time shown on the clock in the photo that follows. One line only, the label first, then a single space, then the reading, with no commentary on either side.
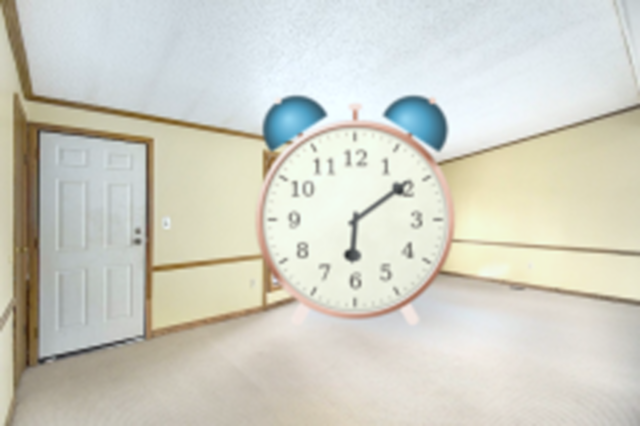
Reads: 6:09
